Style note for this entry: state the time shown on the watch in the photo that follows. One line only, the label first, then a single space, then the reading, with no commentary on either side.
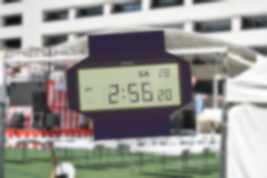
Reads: 2:56
